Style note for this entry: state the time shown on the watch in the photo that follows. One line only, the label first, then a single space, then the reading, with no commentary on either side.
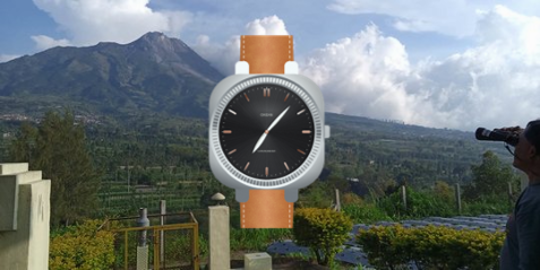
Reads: 7:07
